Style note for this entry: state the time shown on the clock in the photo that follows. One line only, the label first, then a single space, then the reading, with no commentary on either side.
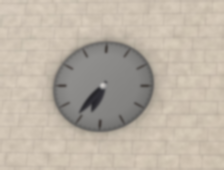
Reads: 6:36
